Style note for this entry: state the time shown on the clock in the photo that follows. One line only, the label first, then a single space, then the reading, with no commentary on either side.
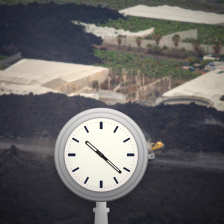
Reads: 10:22
